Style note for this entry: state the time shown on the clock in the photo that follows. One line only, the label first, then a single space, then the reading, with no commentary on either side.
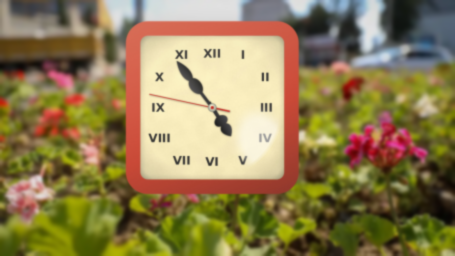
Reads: 4:53:47
